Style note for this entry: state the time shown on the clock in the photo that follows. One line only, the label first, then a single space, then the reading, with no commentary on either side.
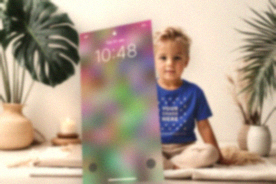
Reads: 10:48
